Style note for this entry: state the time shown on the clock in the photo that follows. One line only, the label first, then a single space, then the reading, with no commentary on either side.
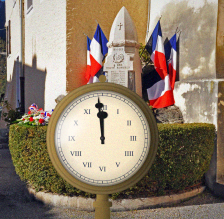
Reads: 11:59
